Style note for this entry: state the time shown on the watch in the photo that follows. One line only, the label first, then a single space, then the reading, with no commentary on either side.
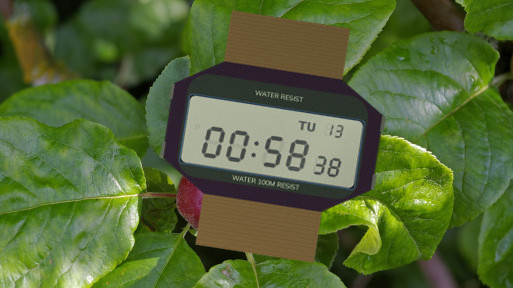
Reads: 0:58:38
